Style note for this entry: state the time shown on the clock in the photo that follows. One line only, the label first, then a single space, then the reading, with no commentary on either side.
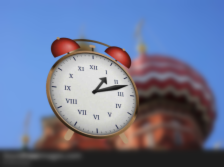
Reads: 1:12
